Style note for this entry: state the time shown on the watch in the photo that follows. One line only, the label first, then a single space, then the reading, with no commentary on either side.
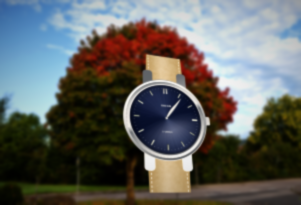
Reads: 1:06
